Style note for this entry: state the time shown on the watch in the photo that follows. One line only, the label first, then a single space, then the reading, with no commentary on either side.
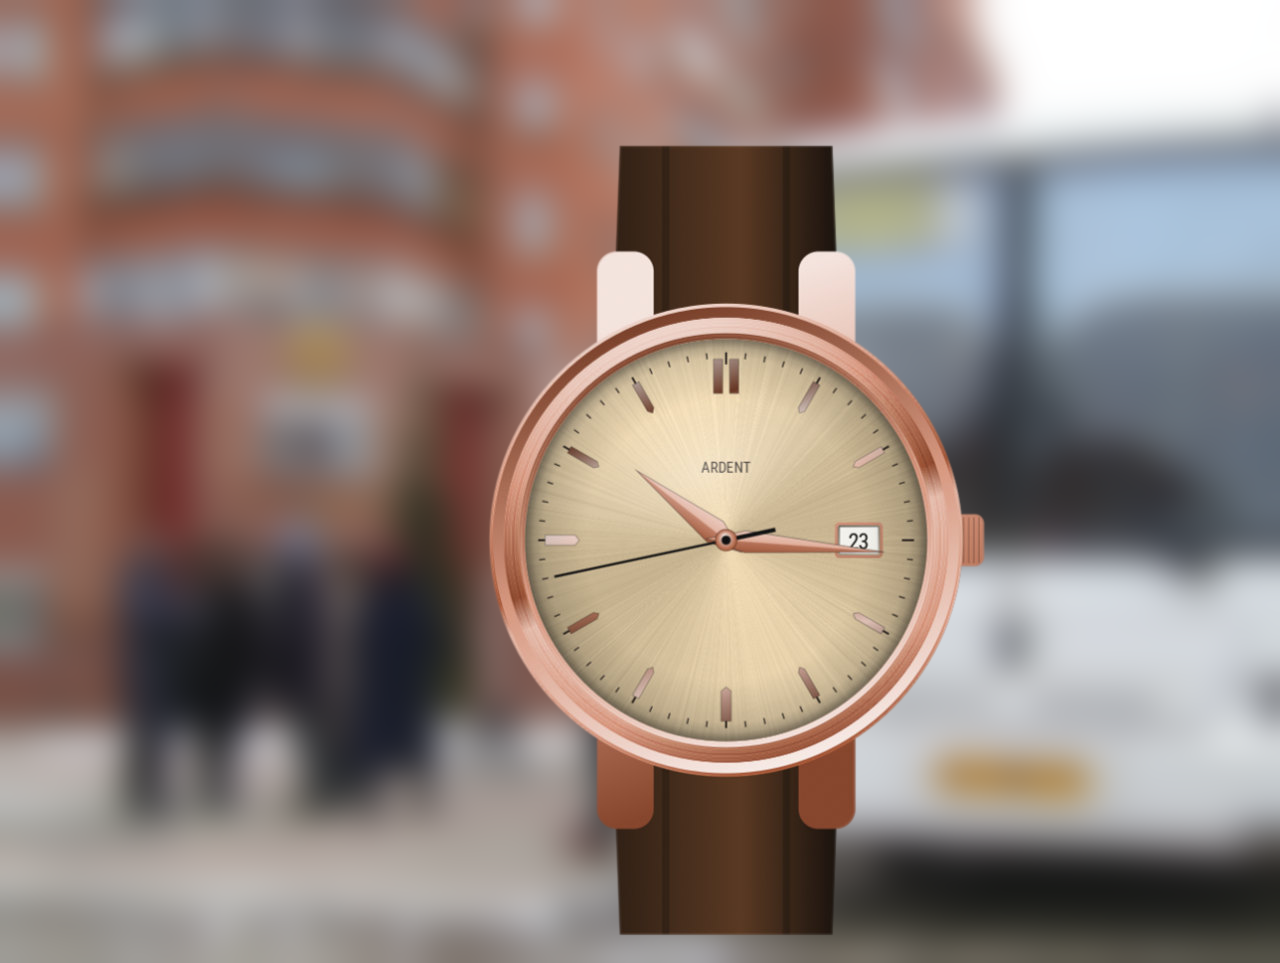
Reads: 10:15:43
